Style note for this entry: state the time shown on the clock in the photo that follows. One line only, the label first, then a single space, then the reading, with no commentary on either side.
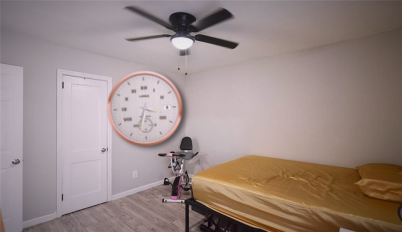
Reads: 3:32
